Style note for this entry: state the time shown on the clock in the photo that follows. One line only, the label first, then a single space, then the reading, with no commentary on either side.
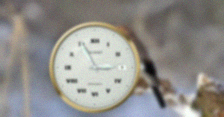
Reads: 2:55
